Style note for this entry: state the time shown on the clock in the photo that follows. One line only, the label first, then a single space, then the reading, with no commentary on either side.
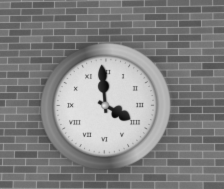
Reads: 3:59
